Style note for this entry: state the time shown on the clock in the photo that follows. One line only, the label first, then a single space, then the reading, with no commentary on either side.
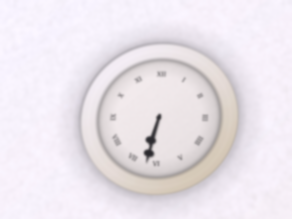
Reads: 6:32
